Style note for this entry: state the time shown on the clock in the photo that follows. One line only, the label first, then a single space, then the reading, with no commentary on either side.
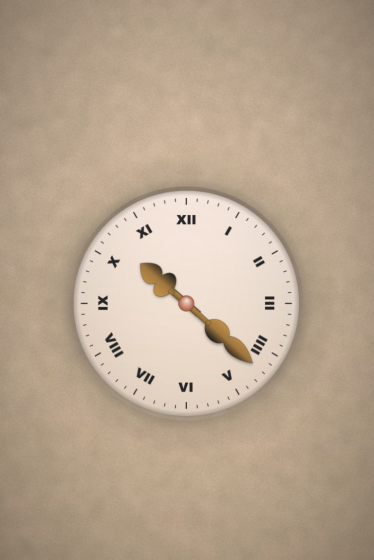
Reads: 10:22
